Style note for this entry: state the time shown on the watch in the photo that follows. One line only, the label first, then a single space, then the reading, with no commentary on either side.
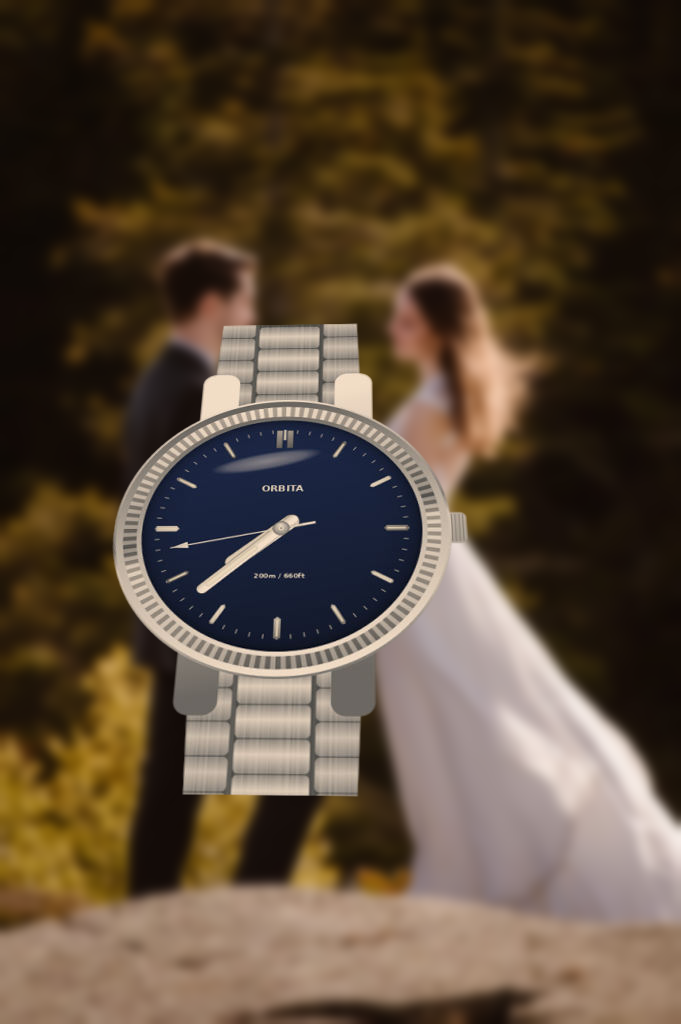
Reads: 7:37:43
